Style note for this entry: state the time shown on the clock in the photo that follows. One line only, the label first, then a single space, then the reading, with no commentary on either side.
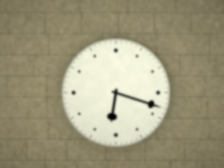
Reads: 6:18
